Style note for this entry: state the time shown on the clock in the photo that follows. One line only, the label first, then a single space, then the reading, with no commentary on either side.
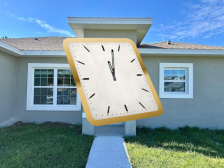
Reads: 12:03
